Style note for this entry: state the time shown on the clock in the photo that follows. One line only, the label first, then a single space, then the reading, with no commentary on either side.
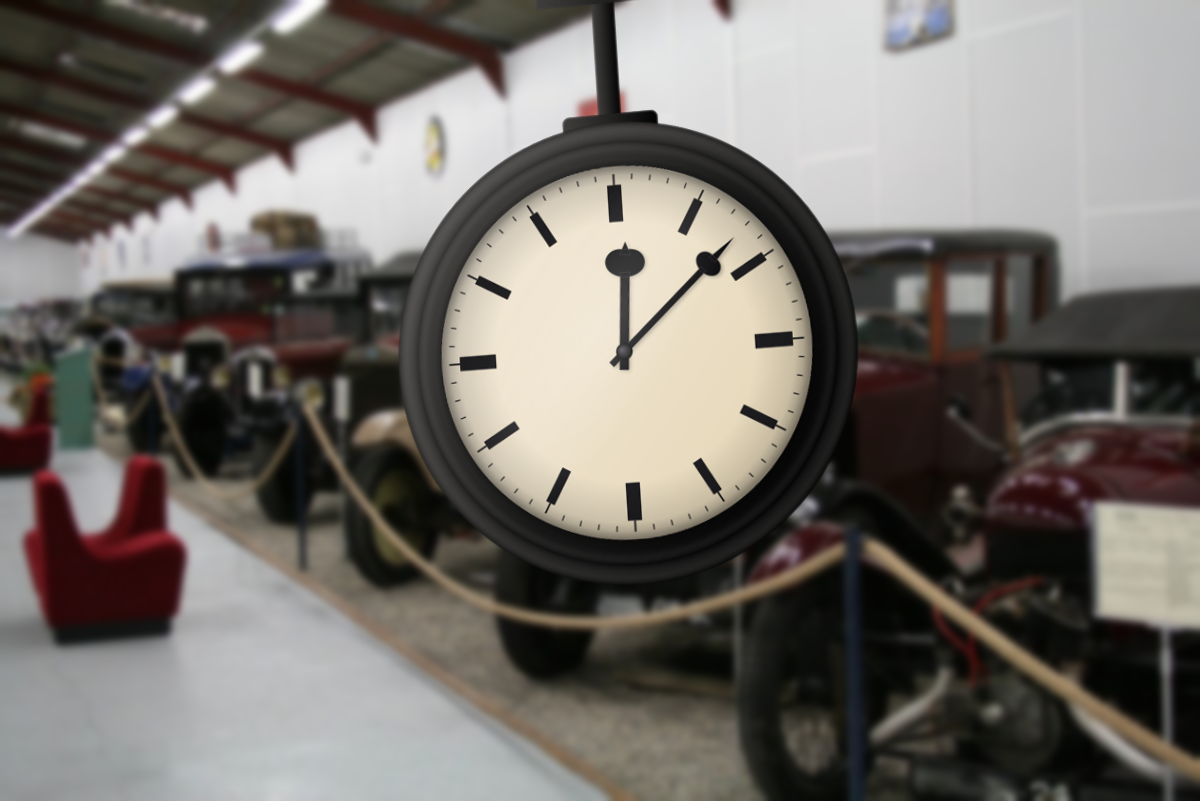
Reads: 12:08
